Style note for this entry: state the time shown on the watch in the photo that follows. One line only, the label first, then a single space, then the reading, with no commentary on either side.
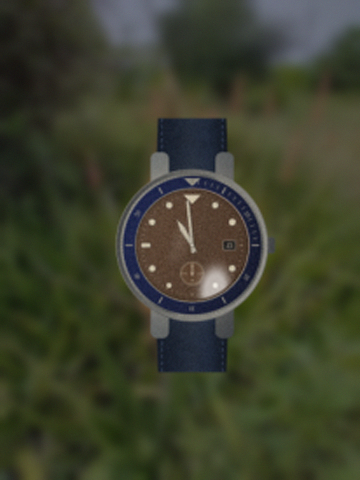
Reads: 10:59
